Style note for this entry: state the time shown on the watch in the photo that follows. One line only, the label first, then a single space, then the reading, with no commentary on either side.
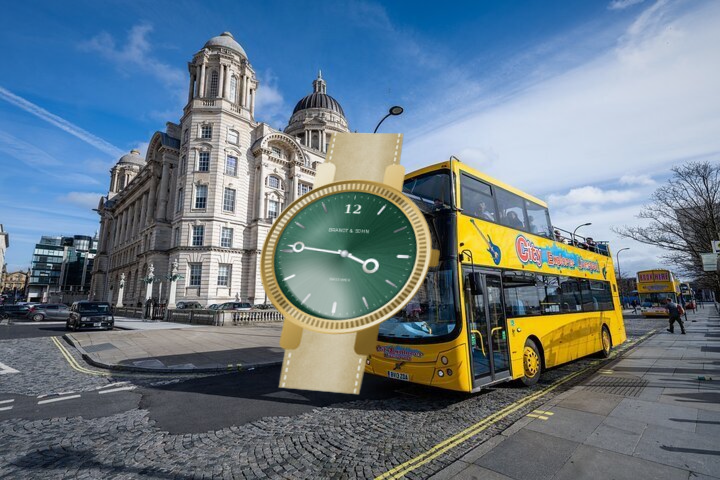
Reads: 3:46
